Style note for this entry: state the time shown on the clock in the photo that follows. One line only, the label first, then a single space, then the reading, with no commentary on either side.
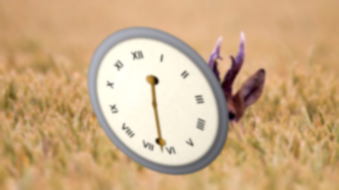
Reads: 12:32
